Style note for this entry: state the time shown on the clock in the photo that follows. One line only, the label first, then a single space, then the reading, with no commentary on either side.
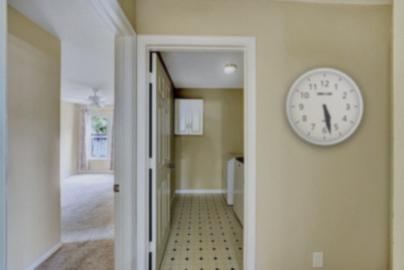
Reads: 5:28
